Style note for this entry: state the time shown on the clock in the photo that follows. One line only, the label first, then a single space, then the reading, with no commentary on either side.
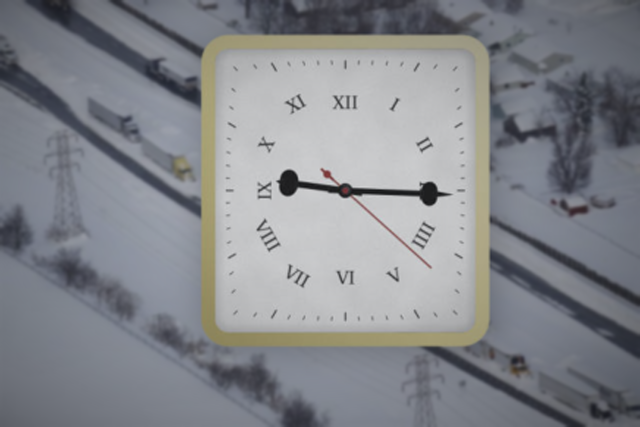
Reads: 9:15:22
